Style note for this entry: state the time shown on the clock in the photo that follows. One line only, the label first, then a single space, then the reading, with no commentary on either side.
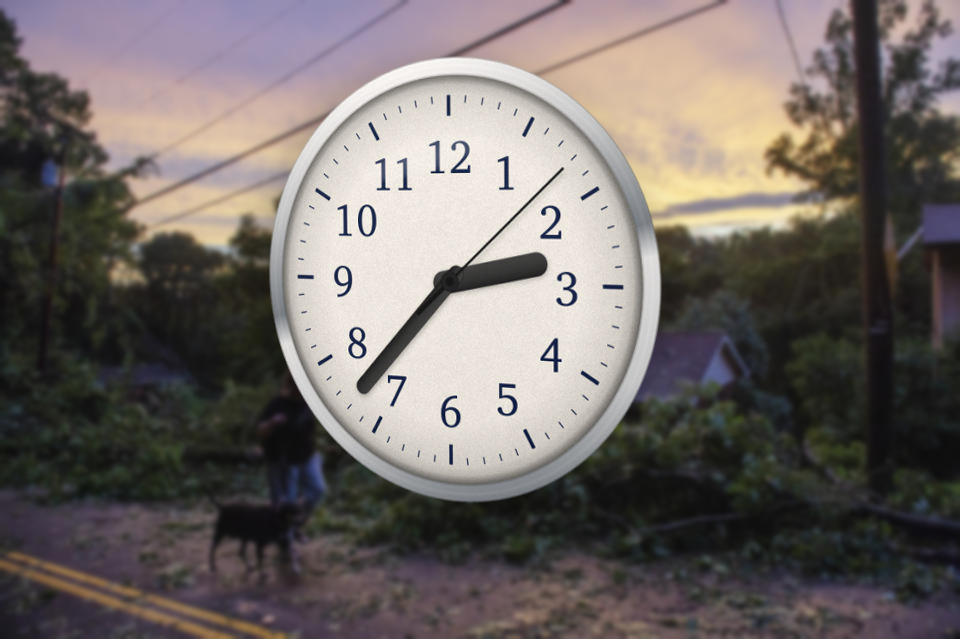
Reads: 2:37:08
